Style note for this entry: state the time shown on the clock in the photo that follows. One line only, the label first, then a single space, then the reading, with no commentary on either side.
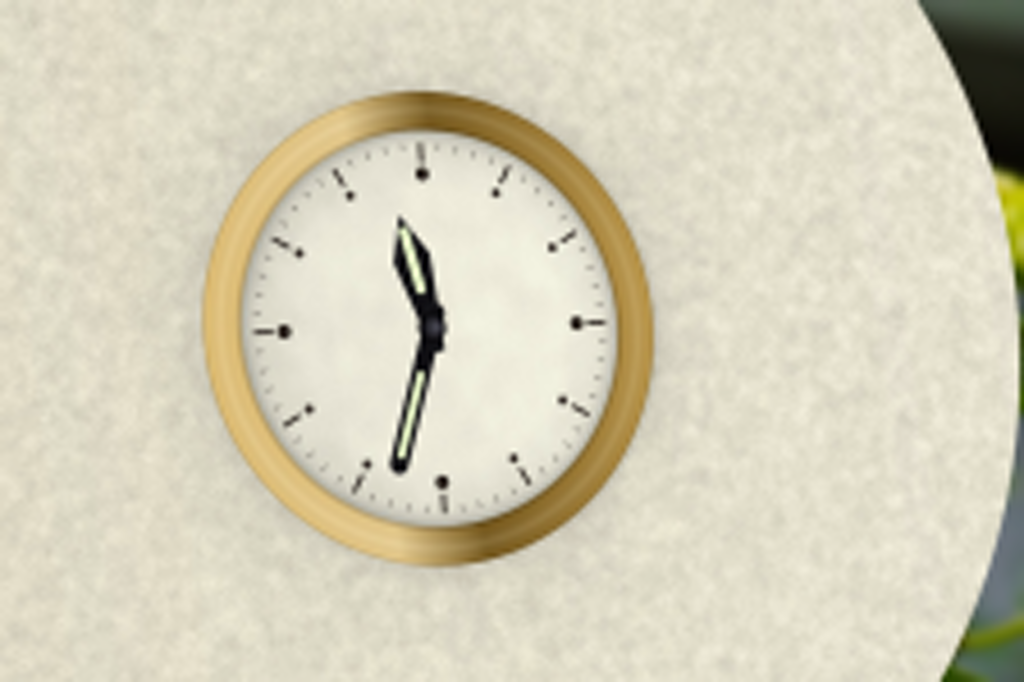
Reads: 11:33
